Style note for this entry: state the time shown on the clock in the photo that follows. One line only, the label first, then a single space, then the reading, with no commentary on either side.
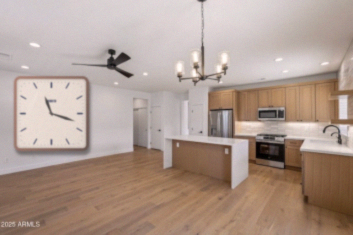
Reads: 11:18
